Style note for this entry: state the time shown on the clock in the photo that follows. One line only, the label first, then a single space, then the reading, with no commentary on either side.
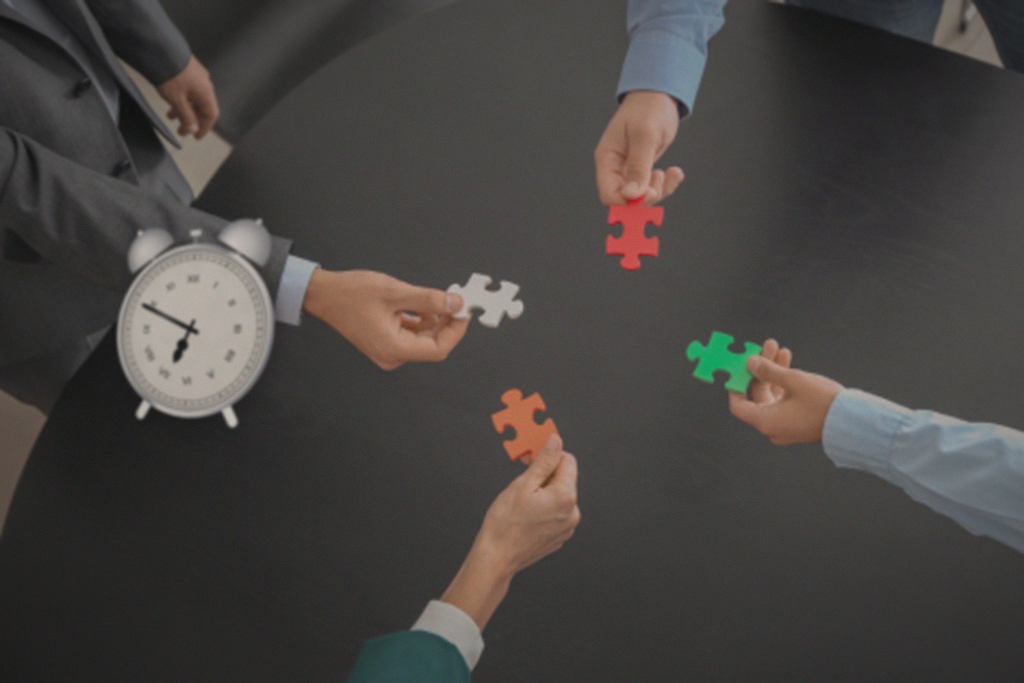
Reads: 6:49
